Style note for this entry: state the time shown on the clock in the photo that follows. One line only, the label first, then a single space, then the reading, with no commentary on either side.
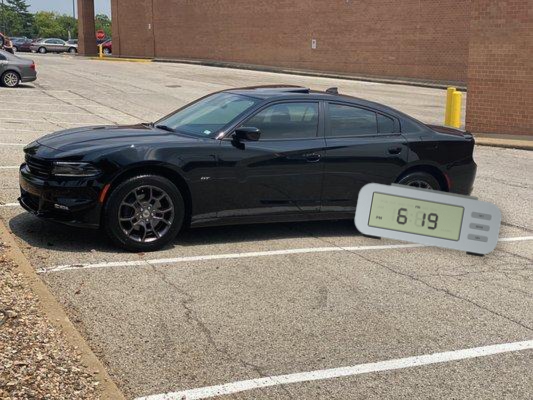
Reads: 6:19
